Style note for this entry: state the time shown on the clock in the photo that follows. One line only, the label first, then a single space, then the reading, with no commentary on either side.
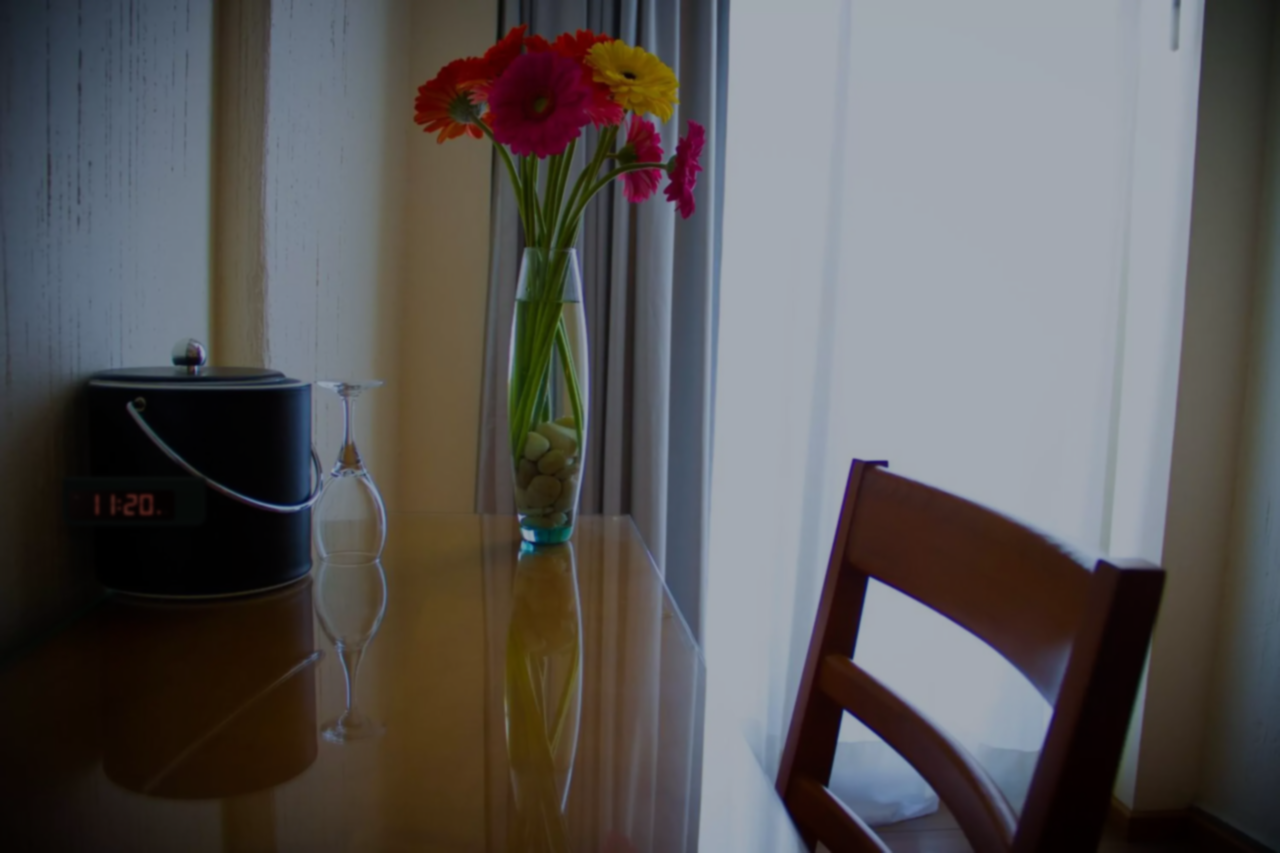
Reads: 11:20
